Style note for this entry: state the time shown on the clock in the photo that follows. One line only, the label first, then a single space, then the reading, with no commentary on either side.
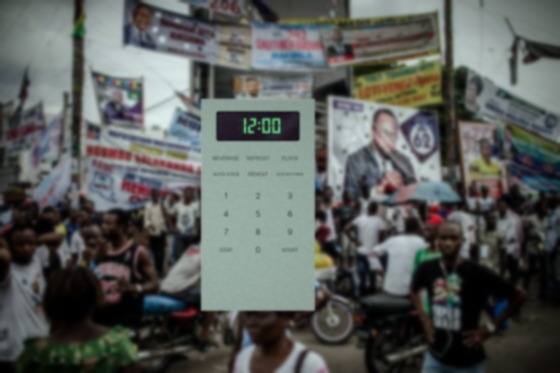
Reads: 12:00
